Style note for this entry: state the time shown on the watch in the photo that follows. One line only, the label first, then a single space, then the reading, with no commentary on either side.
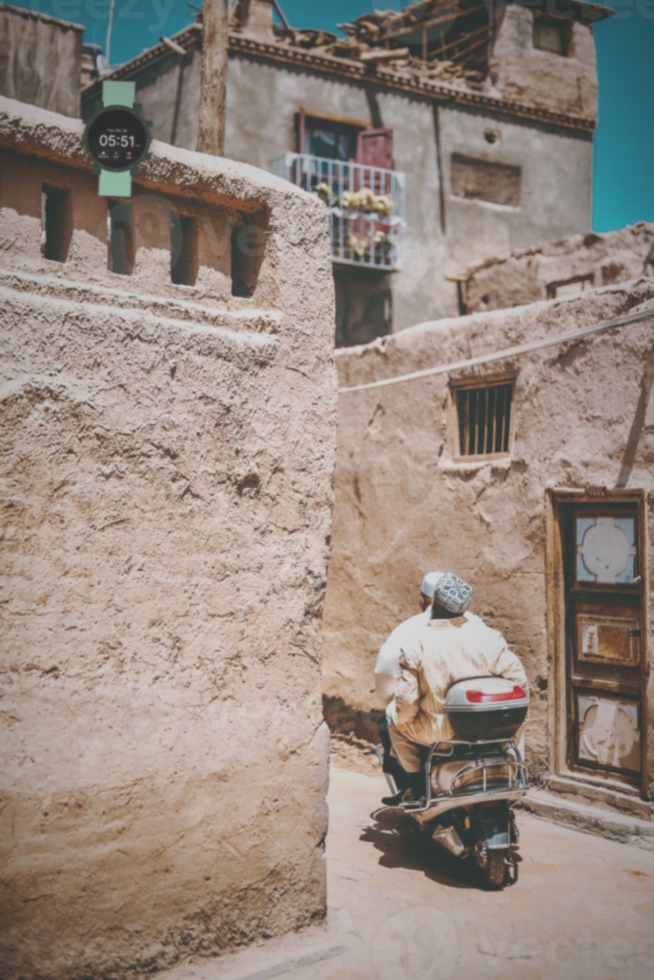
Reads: 5:51
